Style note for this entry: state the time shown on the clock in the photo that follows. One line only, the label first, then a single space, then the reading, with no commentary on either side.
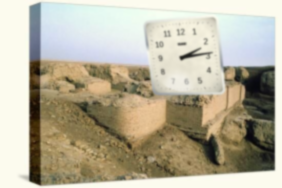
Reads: 2:14
